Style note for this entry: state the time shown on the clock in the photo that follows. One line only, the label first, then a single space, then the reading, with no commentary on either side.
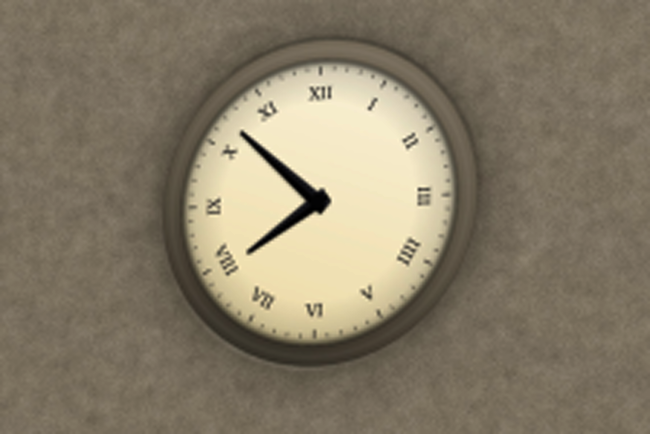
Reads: 7:52
